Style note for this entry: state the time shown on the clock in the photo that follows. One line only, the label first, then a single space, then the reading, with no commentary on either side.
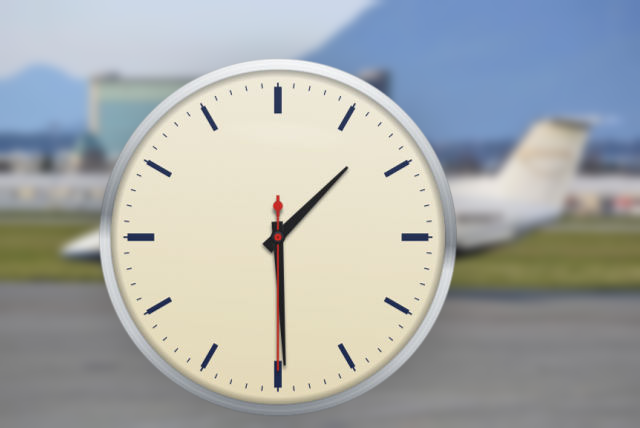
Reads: 1:29:30
